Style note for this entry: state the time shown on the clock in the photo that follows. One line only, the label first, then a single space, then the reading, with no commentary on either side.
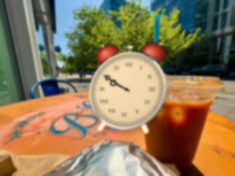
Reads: 9:50
